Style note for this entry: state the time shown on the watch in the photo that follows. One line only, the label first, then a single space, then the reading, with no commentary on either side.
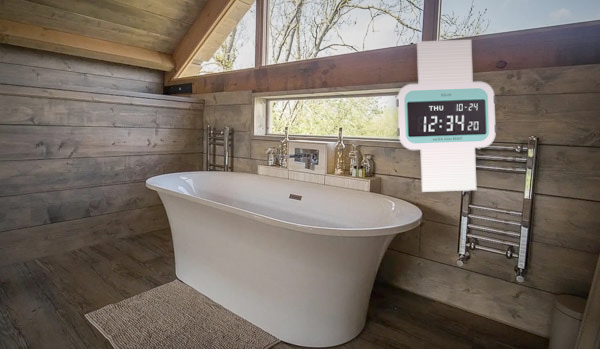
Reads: 12:34:20
